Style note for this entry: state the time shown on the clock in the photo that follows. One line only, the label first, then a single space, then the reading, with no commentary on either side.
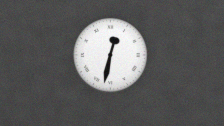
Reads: 12:32
